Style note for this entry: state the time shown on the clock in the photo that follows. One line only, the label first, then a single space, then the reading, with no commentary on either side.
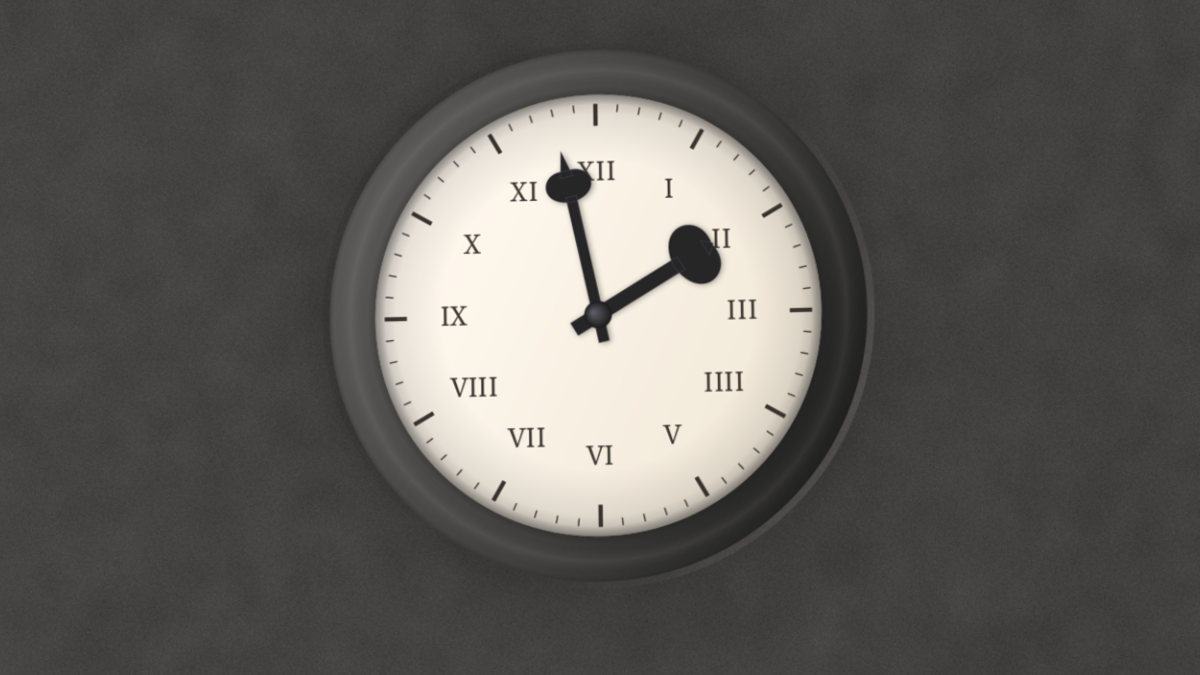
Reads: 1:58
